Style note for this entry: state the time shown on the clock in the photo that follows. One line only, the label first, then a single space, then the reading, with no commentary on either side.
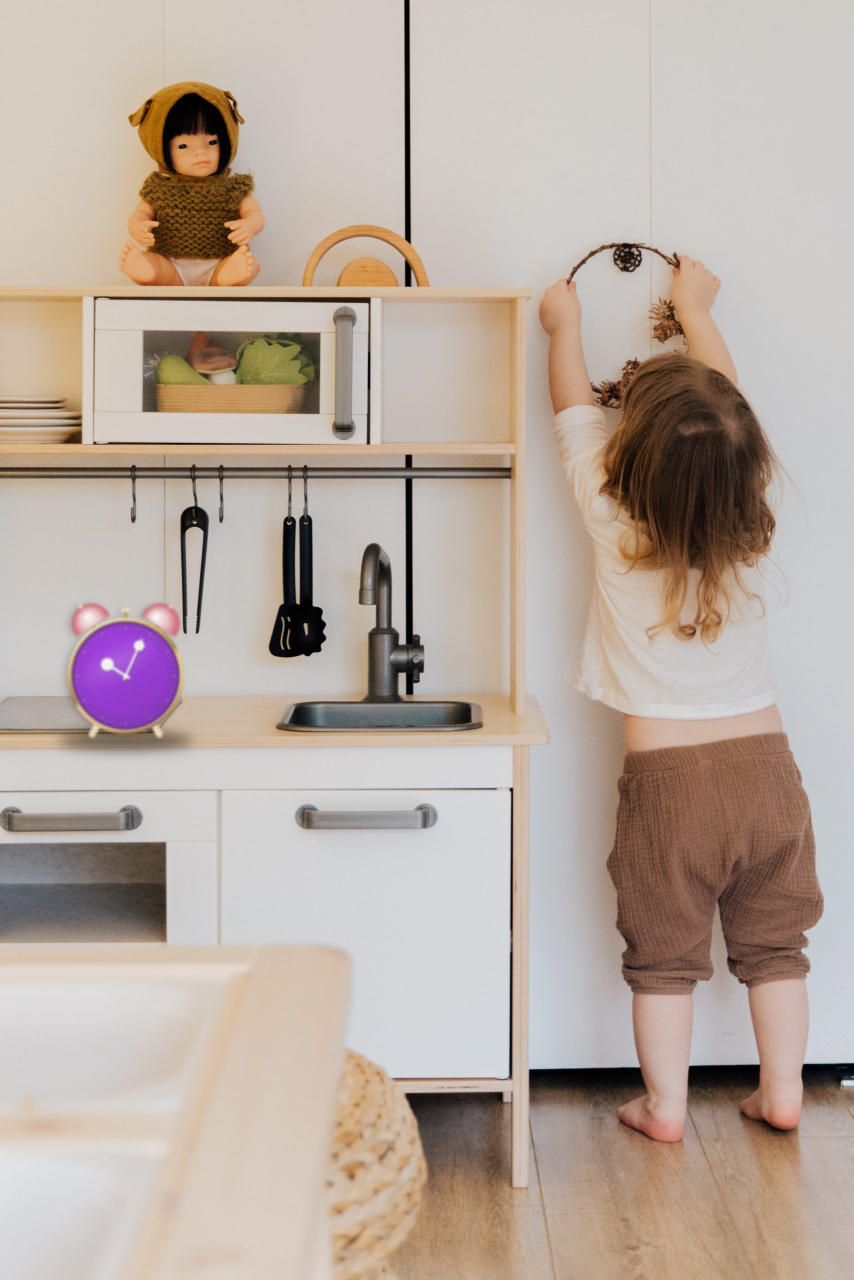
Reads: 10:04
